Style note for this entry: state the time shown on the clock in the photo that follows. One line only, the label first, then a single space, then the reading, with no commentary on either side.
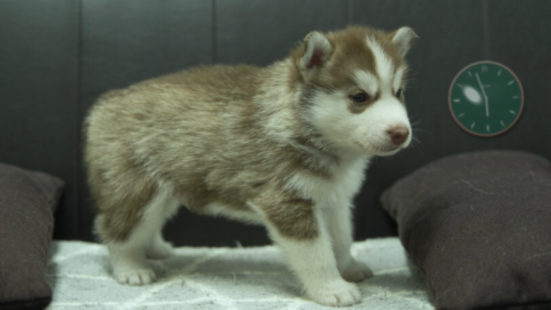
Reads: 5:57
